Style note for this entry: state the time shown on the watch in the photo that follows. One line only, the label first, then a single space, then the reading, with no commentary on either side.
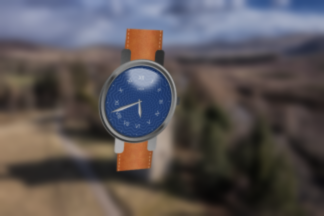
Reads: 5:42
